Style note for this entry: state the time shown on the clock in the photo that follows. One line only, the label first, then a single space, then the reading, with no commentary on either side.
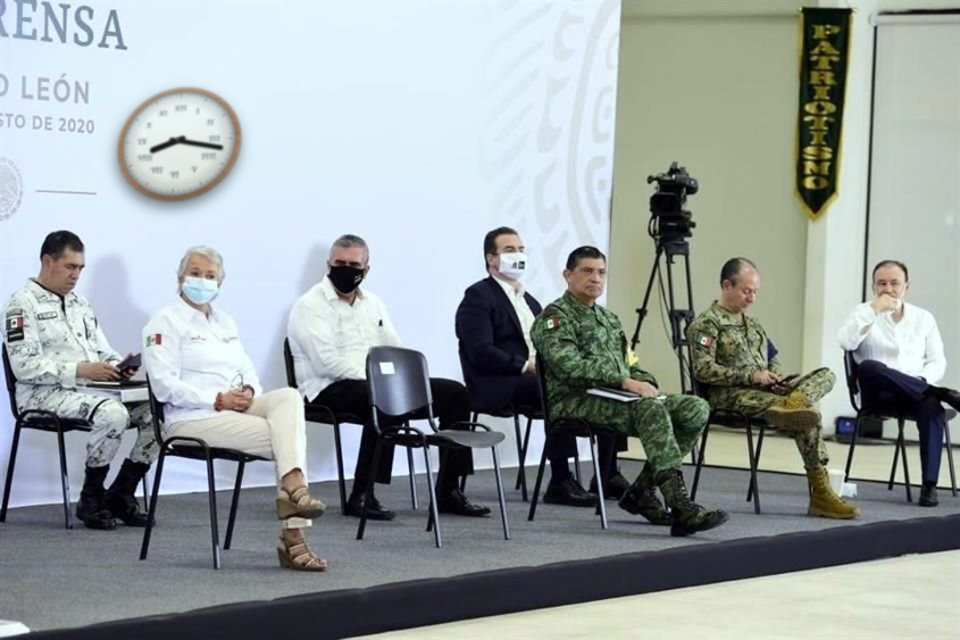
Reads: 8:17
